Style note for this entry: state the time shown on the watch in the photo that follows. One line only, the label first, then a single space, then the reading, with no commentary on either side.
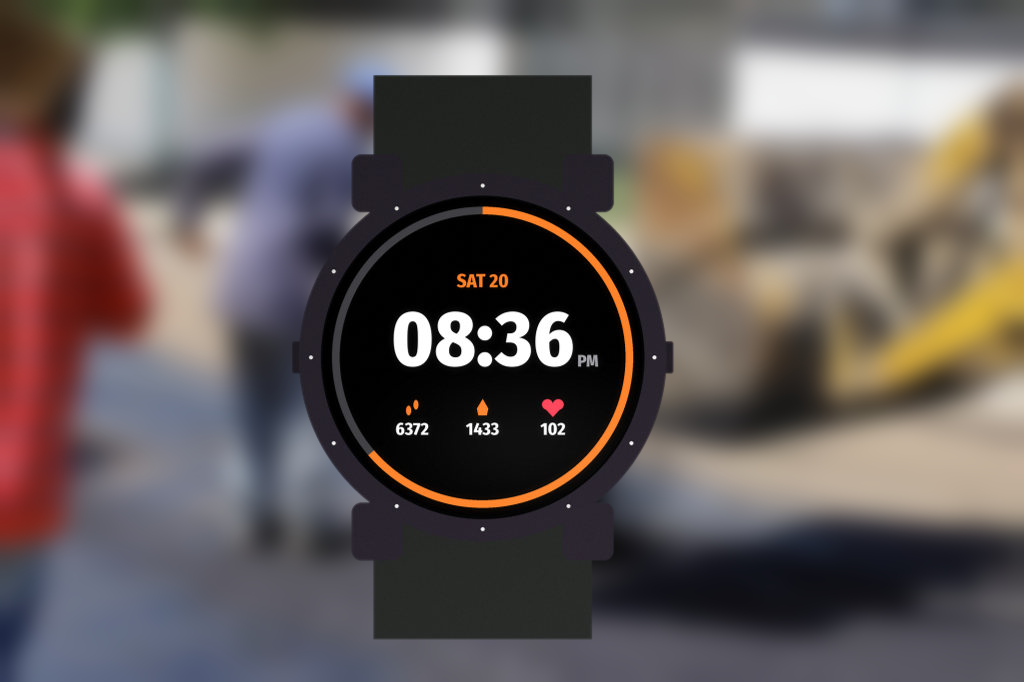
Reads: 8:36
